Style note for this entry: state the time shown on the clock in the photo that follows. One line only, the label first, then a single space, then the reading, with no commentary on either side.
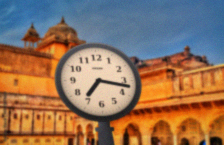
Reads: 7:17
